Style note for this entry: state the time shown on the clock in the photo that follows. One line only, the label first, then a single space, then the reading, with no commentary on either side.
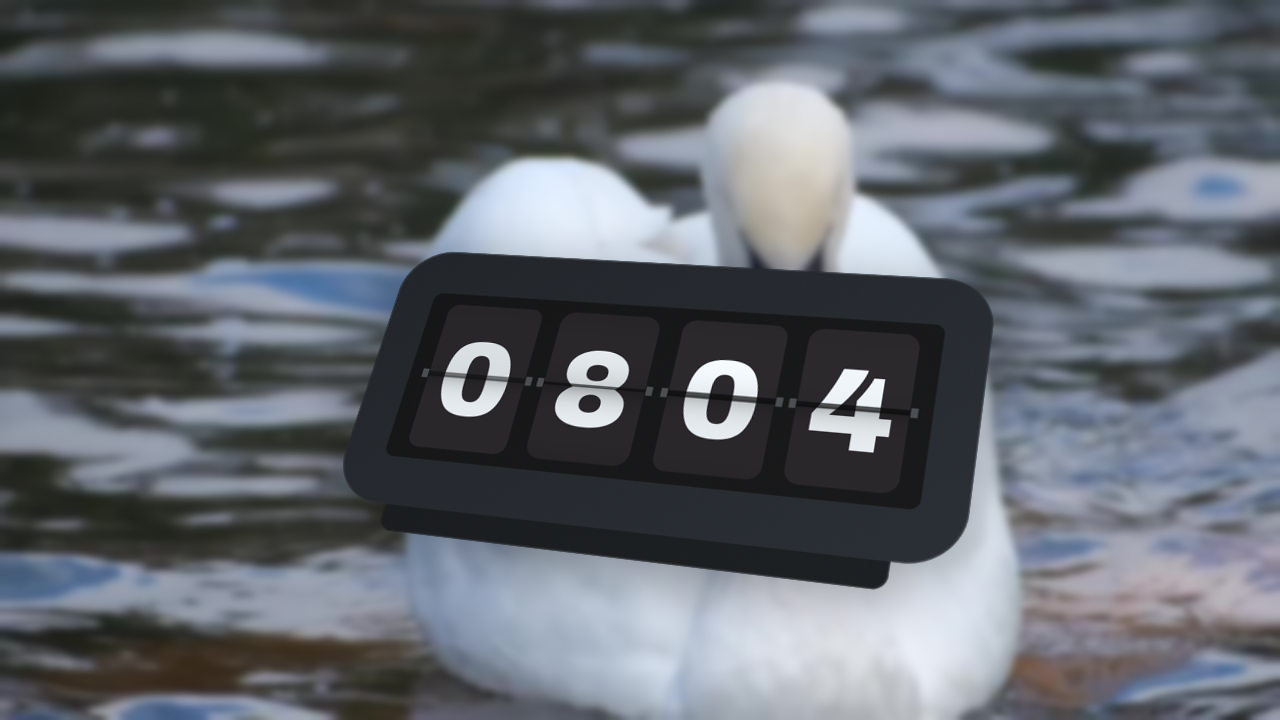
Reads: 8:04
